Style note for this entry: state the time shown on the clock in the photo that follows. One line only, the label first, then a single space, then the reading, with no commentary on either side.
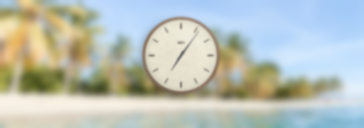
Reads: 7:06
